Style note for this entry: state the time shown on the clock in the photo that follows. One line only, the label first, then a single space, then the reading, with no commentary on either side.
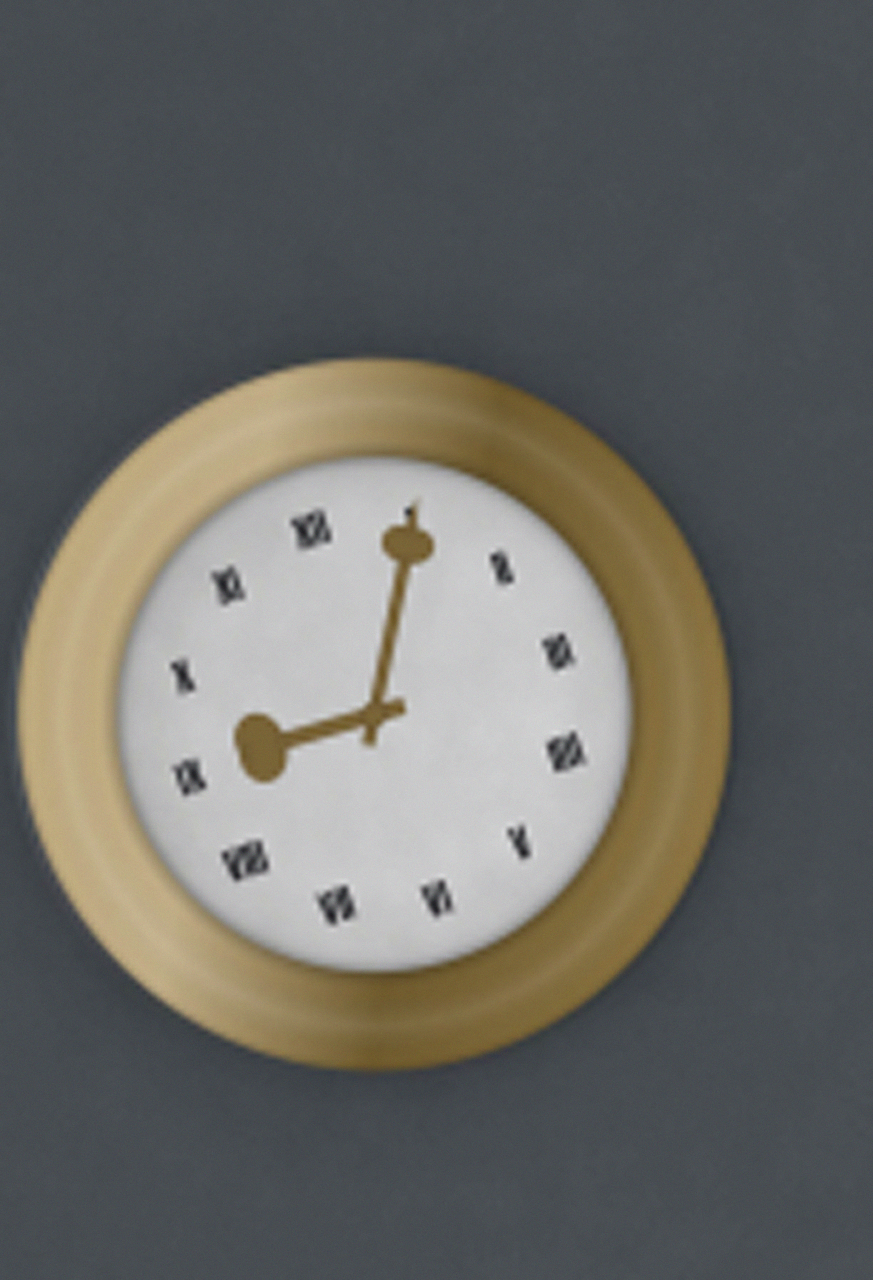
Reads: 9:05
